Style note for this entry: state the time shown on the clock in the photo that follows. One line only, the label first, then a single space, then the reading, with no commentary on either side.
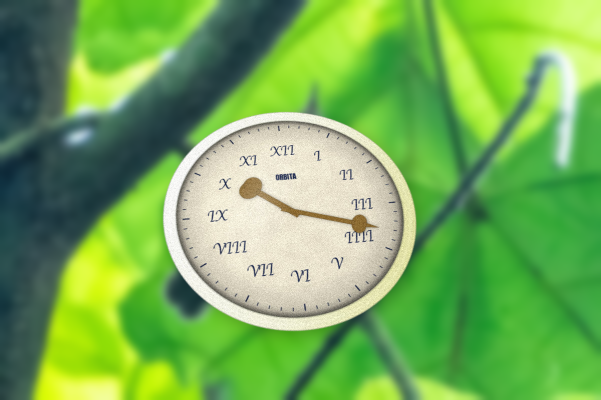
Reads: 10:18
